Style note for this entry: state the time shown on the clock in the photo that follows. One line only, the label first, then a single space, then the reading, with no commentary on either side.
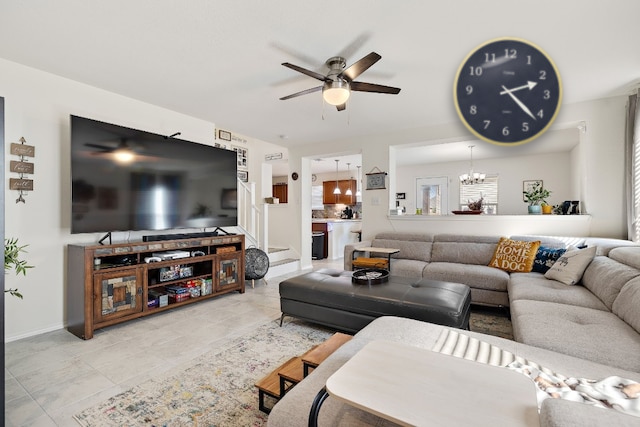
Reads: 2:22
